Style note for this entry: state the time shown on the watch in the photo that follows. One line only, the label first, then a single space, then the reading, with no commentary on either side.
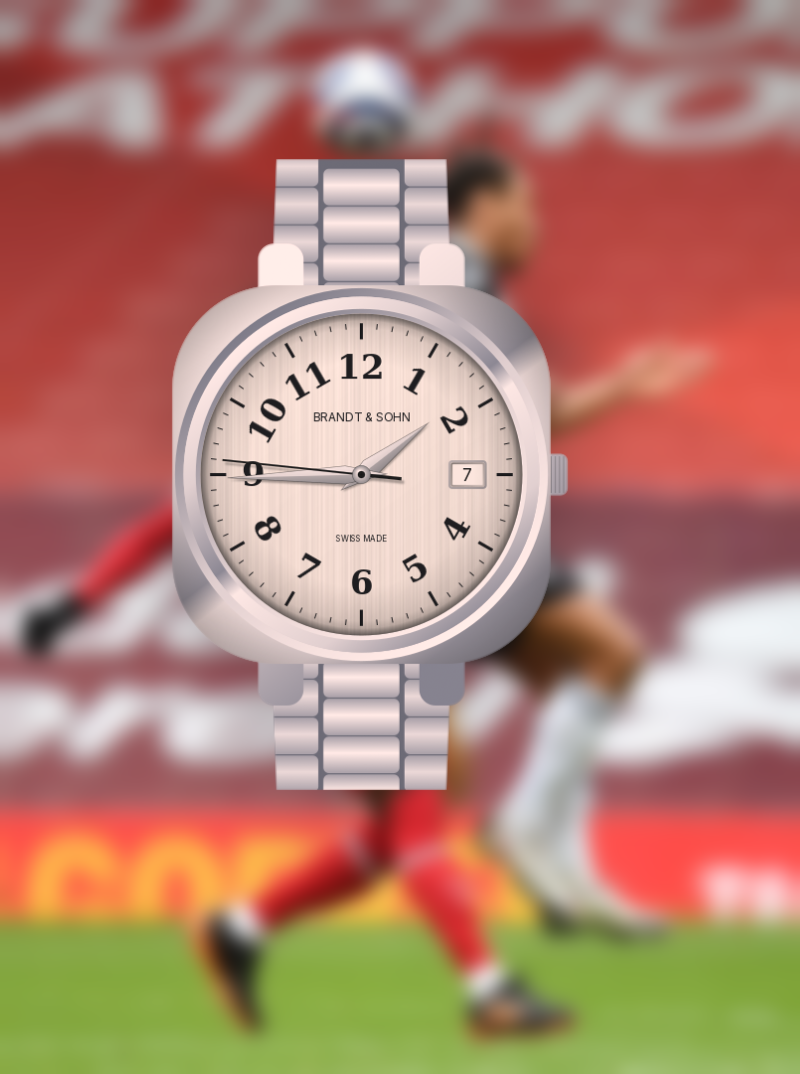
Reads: 1:44:46
